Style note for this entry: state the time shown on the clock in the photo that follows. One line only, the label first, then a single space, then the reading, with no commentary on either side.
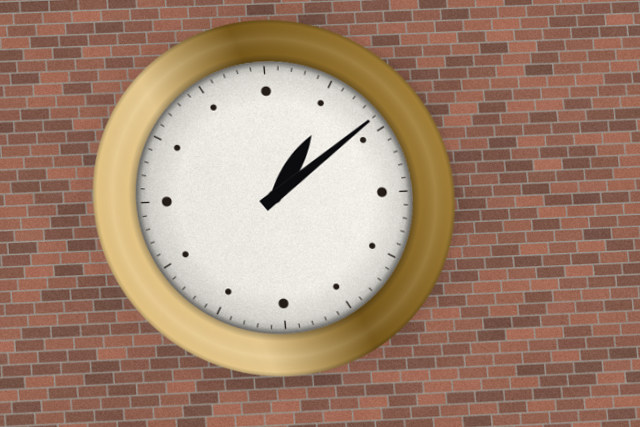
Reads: 1:09
